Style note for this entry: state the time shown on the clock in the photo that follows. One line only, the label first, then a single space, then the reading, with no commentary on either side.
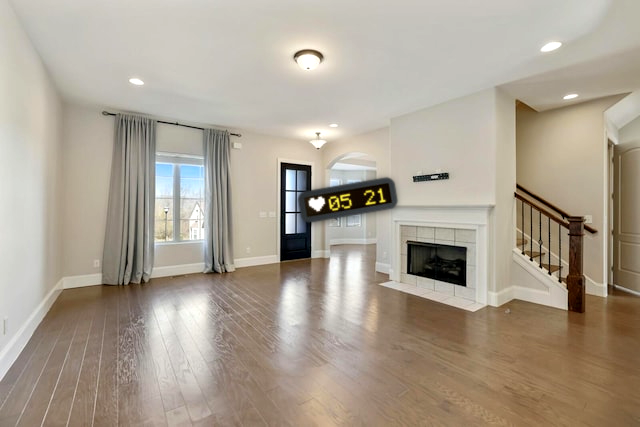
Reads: 5:21
